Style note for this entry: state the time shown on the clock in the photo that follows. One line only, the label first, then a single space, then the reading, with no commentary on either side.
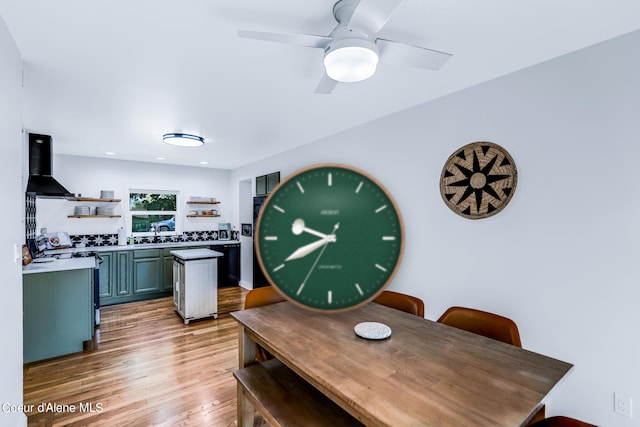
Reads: 9:40:35
